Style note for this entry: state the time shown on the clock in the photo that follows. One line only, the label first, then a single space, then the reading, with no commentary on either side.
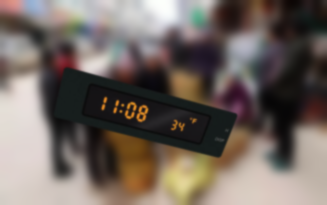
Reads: 11:08
